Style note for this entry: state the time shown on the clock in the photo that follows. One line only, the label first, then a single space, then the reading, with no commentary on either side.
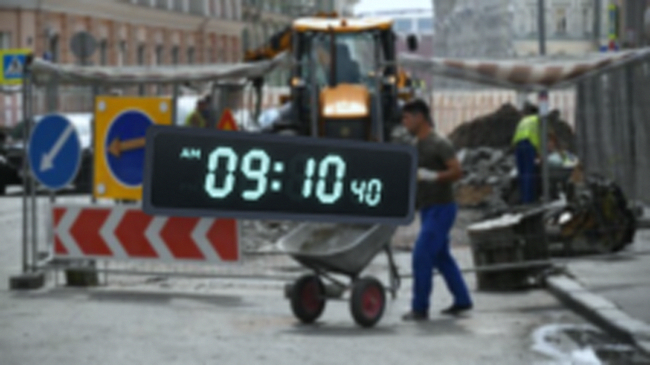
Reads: 9:10:40
